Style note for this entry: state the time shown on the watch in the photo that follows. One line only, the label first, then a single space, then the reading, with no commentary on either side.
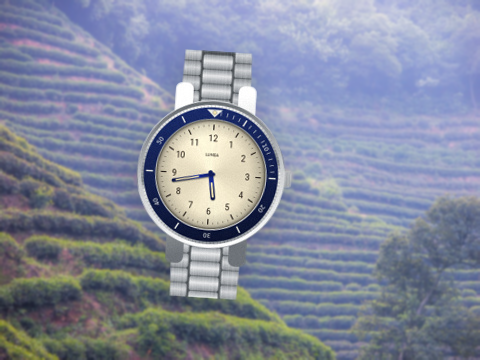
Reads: 5:43
